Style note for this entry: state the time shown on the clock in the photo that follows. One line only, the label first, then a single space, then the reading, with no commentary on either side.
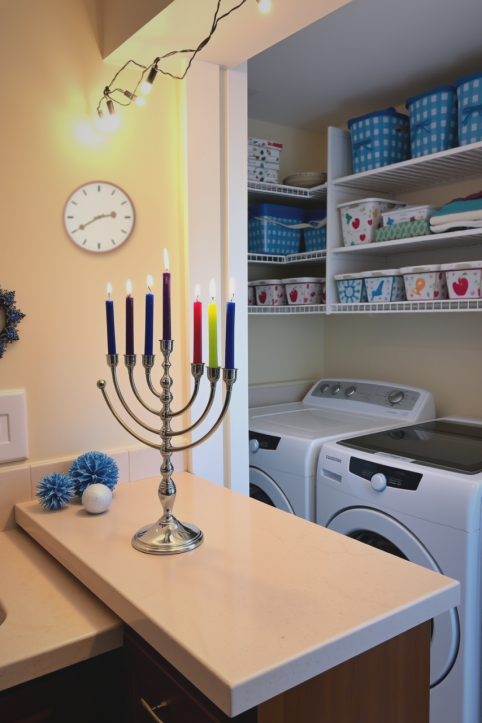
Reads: 2:40
